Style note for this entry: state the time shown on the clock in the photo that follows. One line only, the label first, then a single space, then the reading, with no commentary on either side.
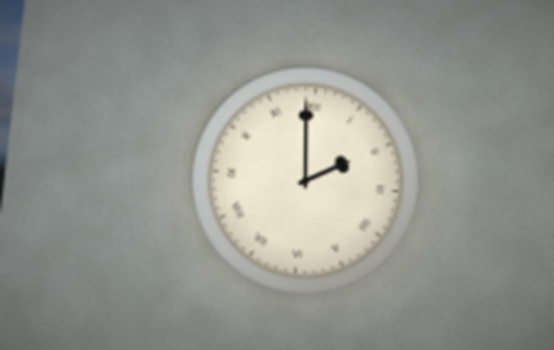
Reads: 1:59
